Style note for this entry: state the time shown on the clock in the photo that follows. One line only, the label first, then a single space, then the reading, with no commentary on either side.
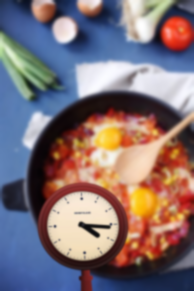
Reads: 4:16
